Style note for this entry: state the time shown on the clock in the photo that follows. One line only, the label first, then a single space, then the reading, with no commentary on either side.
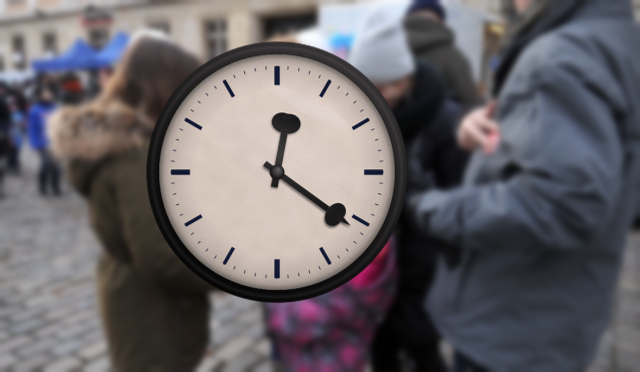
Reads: 12:21
